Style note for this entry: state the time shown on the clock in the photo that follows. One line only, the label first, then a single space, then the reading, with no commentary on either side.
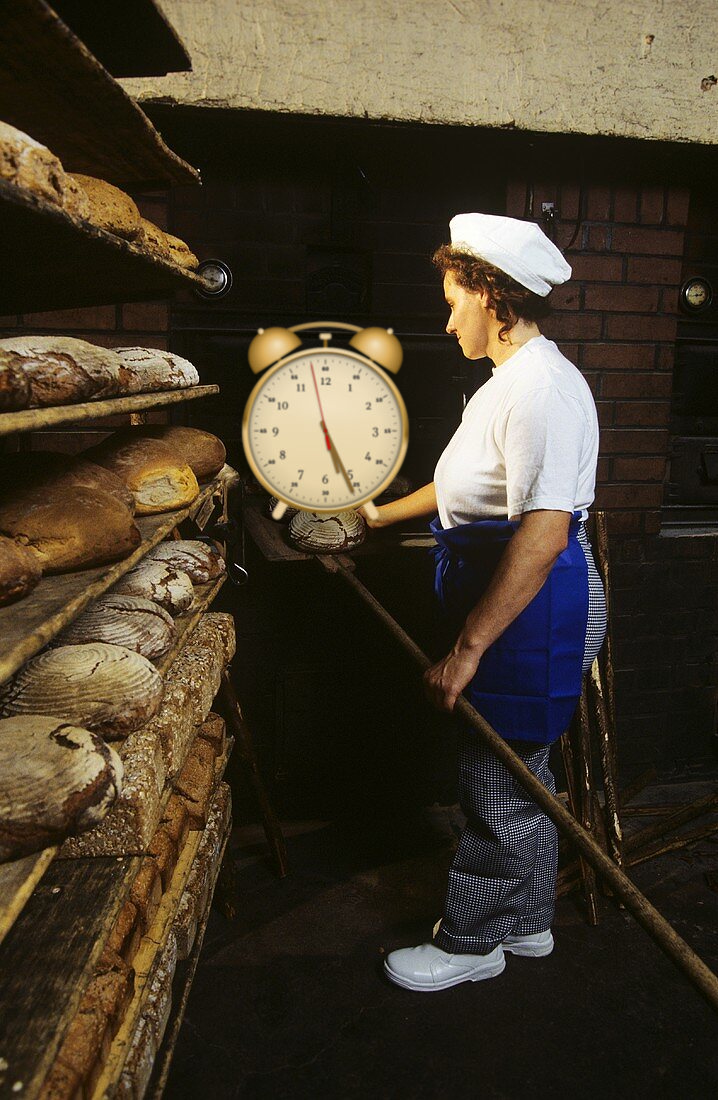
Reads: 5:25:58
